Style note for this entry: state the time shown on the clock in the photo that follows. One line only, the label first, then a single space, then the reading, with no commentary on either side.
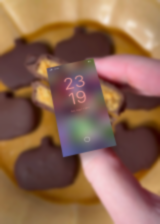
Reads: 23:19
